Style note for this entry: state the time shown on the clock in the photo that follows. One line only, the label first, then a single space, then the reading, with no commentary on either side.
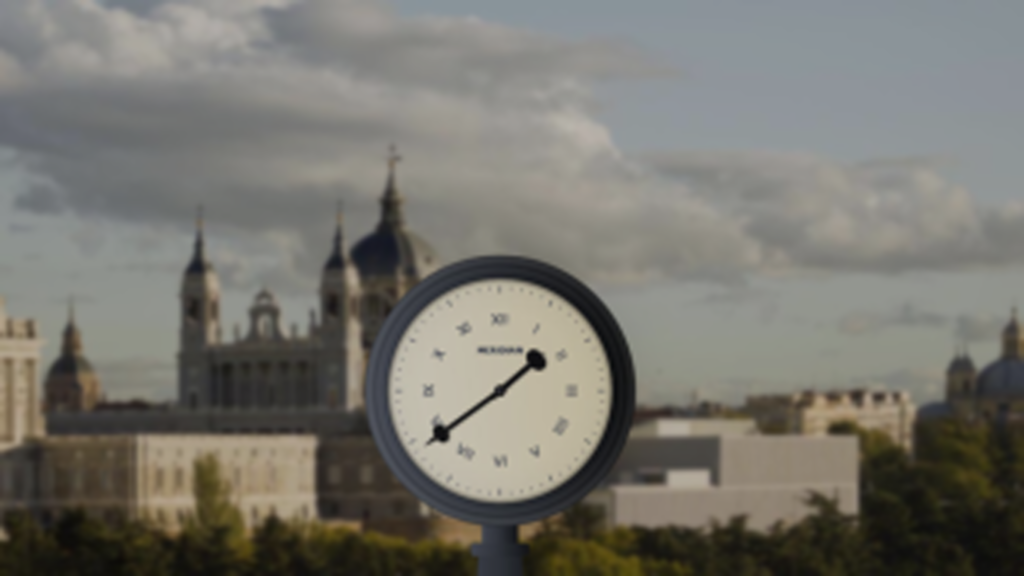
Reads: 1:39
